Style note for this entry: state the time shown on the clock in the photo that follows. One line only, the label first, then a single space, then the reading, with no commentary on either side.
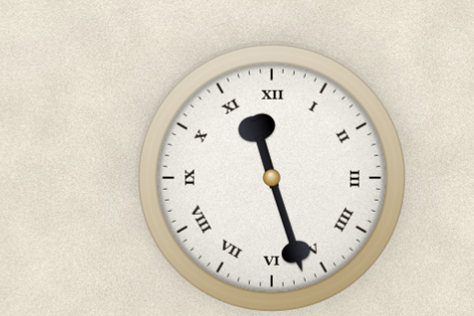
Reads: 11:27
